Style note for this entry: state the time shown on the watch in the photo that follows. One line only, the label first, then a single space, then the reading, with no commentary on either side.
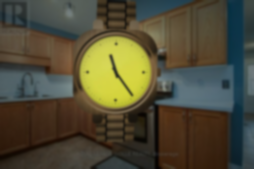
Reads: 11:24
